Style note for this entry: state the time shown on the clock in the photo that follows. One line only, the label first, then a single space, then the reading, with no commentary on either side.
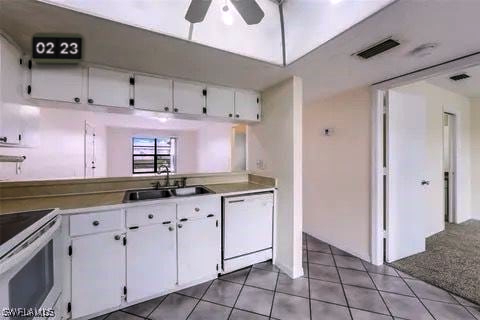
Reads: 2:23
